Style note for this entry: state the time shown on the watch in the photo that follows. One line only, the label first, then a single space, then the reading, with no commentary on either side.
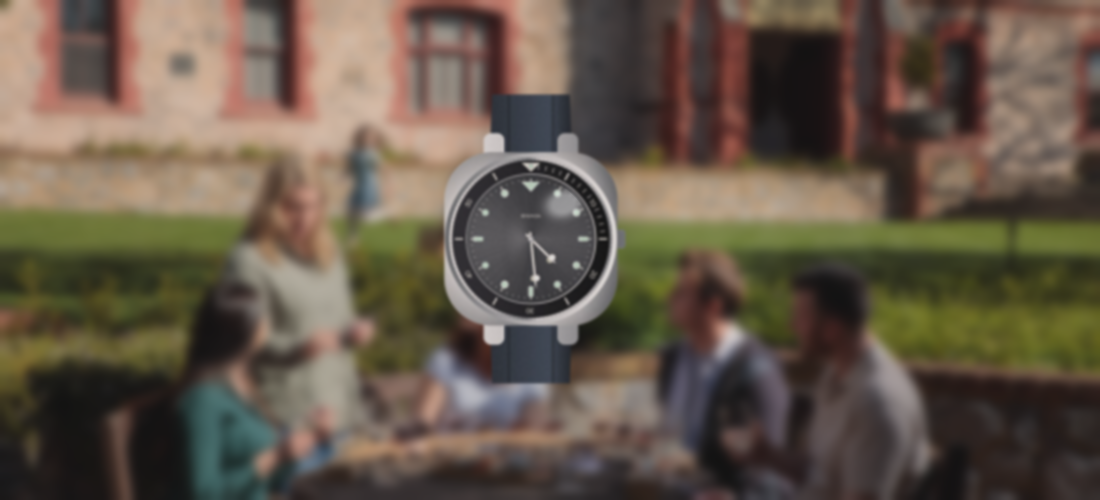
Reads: 4:29
